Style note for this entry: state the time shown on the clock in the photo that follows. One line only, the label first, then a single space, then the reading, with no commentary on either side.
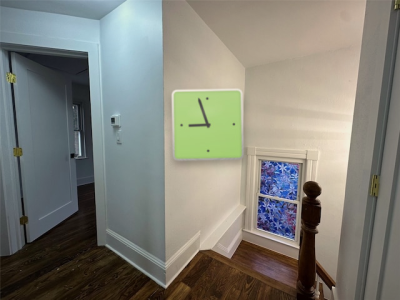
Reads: 8:57
